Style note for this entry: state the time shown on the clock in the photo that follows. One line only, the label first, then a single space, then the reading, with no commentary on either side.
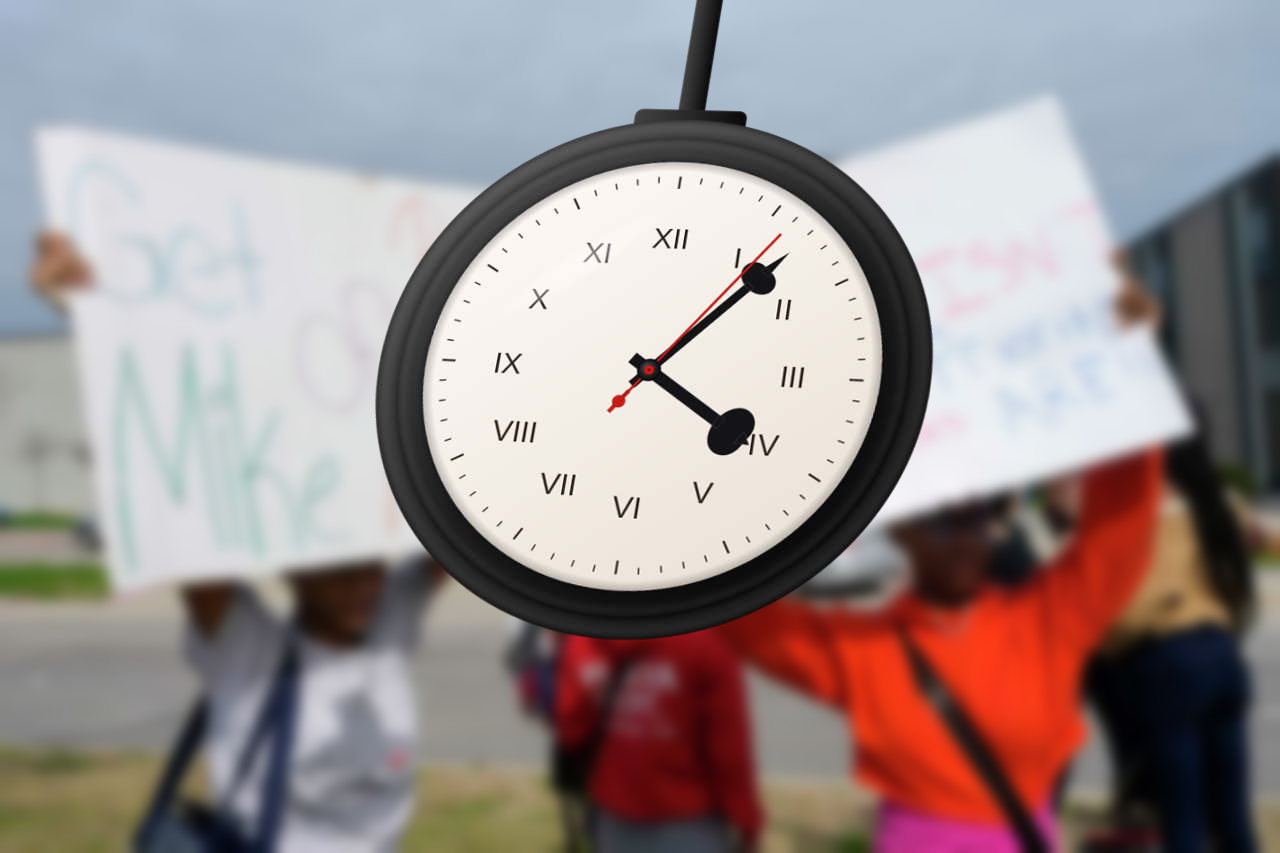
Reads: 4:07:06
